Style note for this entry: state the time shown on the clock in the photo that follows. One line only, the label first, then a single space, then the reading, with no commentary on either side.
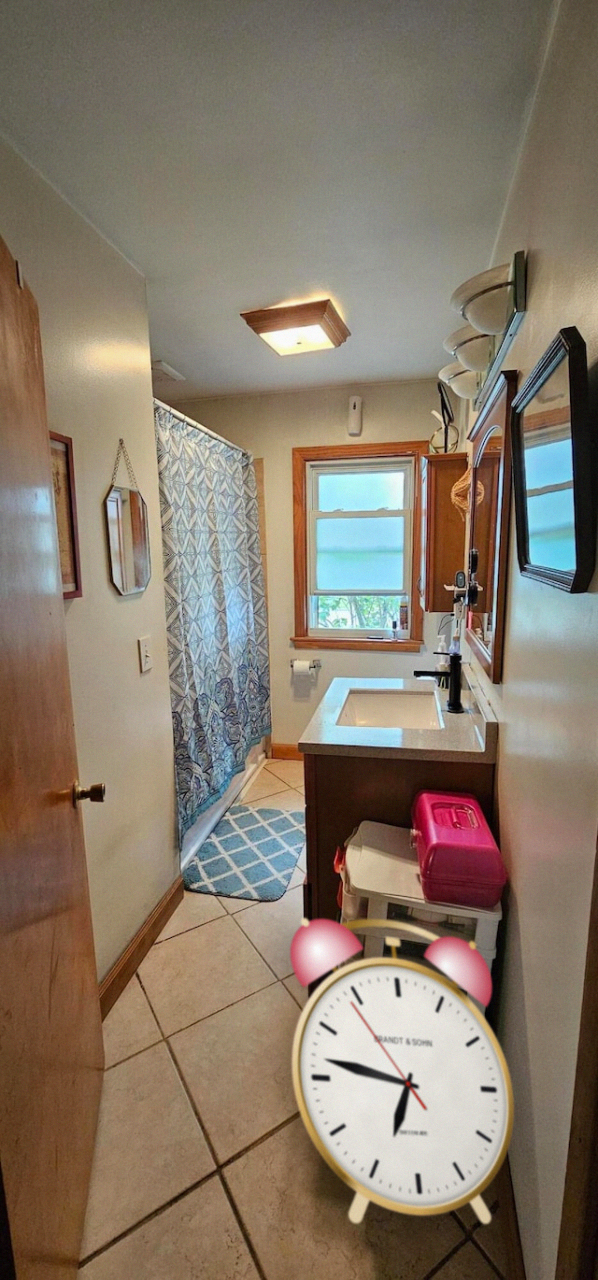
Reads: 6:46:54
